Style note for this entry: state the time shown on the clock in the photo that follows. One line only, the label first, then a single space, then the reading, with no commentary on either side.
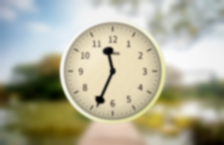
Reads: 11:34
